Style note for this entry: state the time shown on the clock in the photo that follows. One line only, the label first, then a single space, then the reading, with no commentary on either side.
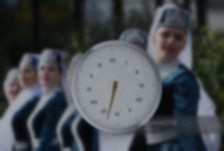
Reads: 6:33
